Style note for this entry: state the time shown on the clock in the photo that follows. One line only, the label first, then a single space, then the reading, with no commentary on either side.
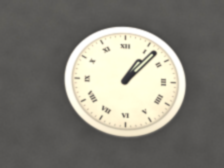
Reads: 1:07
